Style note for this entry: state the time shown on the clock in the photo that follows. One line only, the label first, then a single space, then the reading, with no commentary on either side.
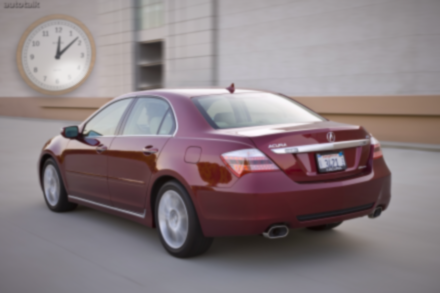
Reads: 12:08
